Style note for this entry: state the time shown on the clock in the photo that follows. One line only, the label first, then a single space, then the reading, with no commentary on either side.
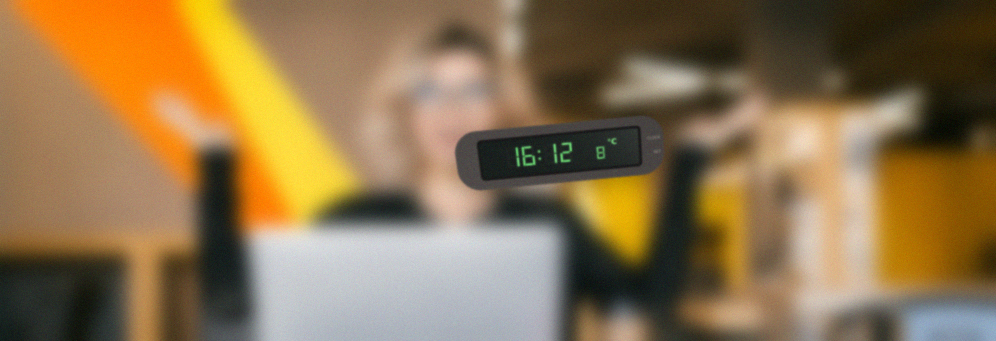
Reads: 16:12
